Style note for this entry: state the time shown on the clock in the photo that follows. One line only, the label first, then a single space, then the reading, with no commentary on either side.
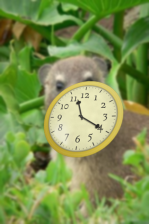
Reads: 11:20
